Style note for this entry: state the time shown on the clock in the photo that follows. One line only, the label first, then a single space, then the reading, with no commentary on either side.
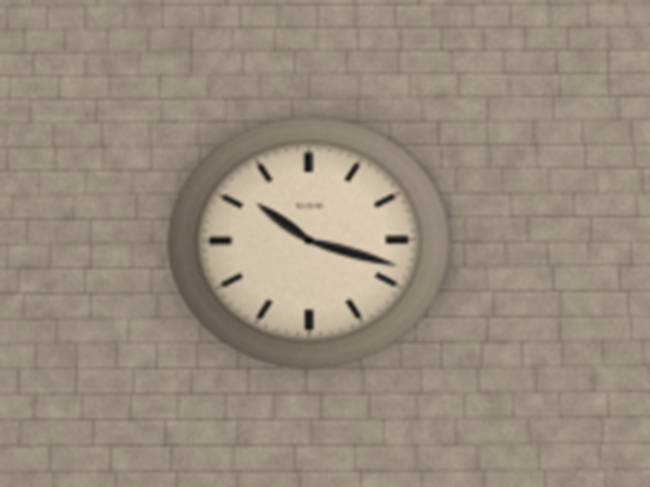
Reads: 10:18
